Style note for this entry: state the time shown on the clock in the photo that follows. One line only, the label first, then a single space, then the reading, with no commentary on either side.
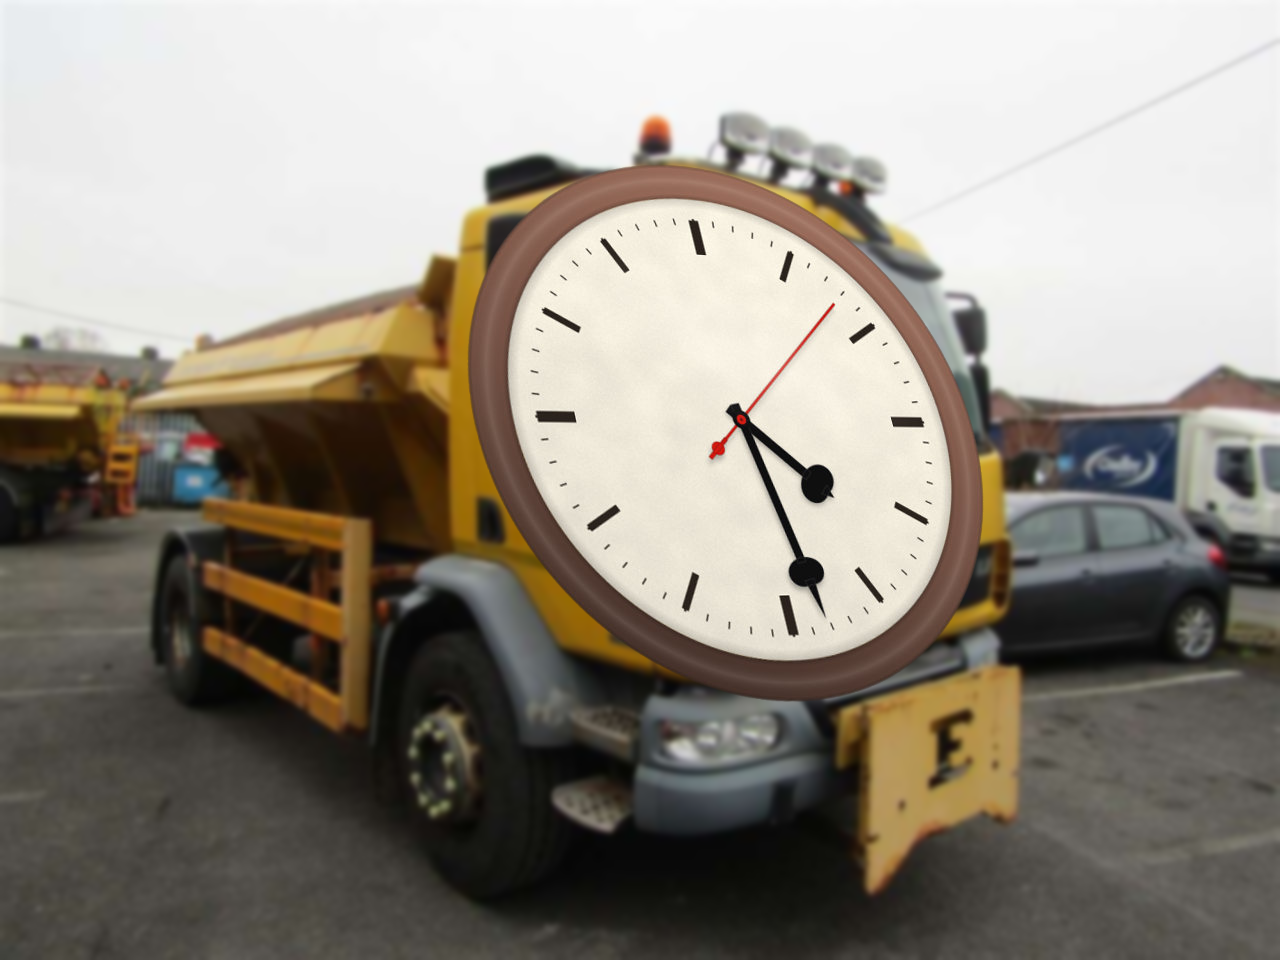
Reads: 4:28:08
